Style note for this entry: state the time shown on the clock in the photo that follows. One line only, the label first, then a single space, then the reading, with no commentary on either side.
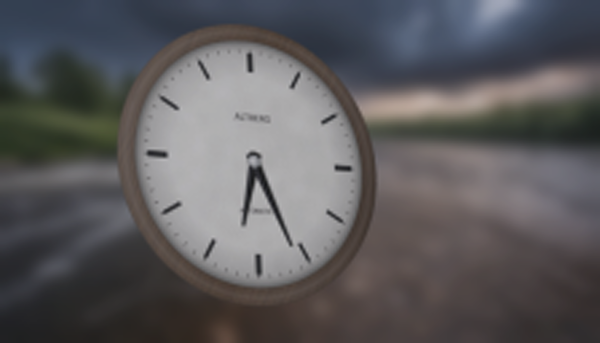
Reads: 6:26
